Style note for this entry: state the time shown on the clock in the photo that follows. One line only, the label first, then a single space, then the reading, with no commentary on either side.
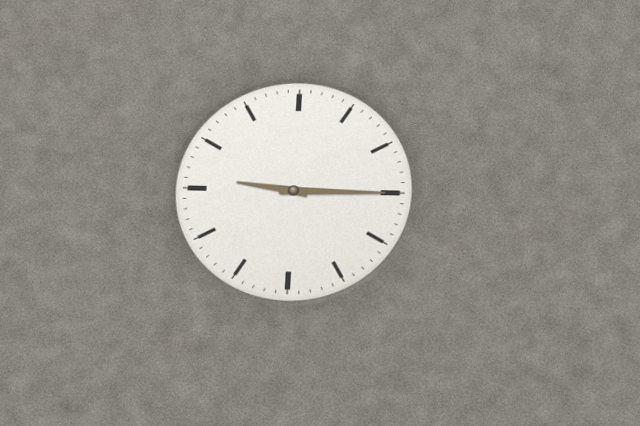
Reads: 9:15
